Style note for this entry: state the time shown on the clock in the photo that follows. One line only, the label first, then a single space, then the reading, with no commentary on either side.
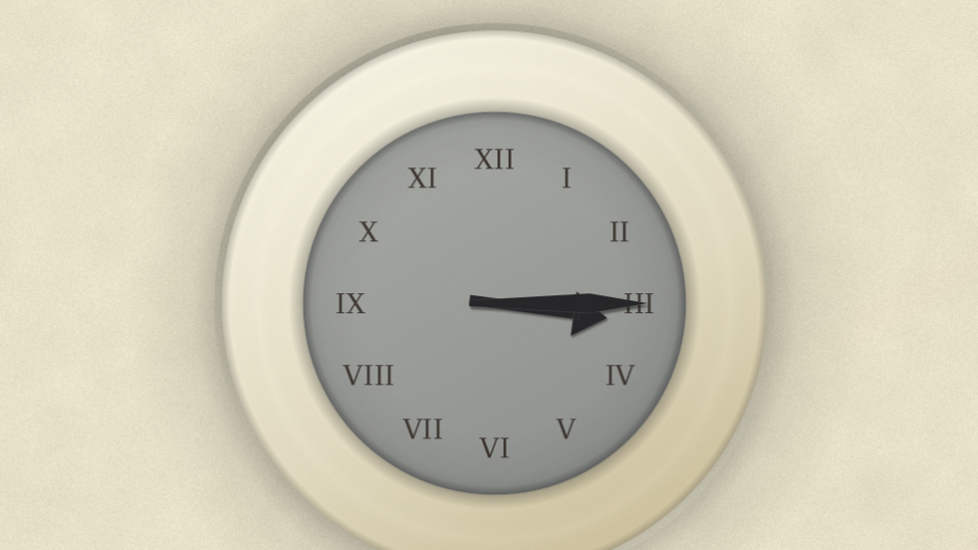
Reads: 3:15
